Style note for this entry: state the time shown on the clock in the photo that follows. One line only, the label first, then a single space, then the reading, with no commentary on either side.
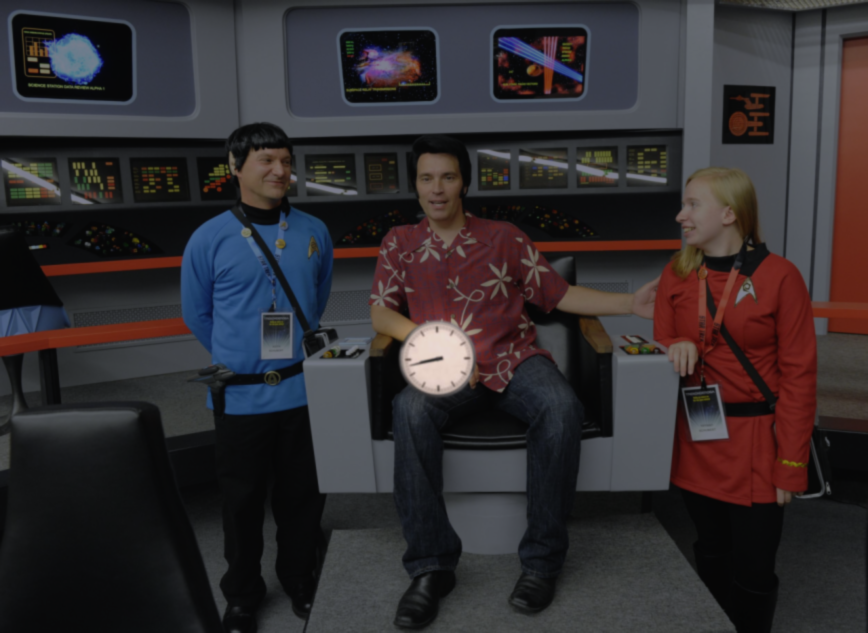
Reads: 8:43
